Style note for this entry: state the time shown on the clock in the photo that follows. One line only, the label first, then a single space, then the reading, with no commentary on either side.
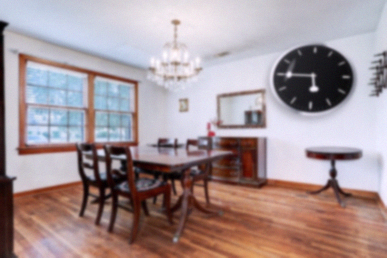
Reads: 5:45
